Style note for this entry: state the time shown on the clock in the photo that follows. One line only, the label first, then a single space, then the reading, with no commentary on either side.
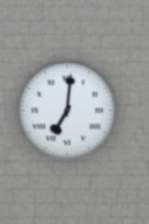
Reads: 7:01
